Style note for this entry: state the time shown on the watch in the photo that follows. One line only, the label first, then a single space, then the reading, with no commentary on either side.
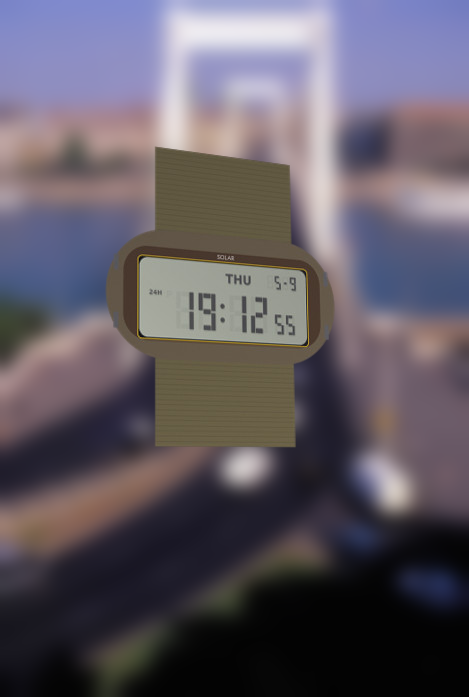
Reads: 19:12:55
